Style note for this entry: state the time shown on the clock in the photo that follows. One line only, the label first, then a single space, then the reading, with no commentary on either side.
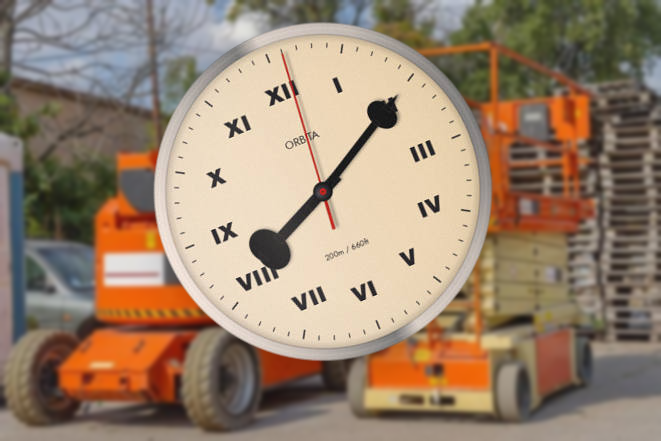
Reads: 8:10:01
